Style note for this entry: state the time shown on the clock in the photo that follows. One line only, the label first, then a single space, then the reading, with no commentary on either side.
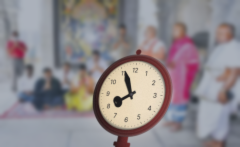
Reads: 7:56
